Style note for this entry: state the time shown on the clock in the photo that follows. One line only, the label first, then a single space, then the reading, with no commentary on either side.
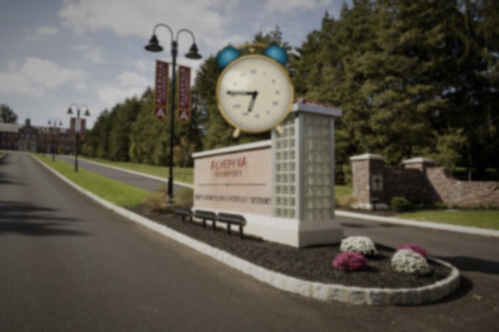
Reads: 6:46
